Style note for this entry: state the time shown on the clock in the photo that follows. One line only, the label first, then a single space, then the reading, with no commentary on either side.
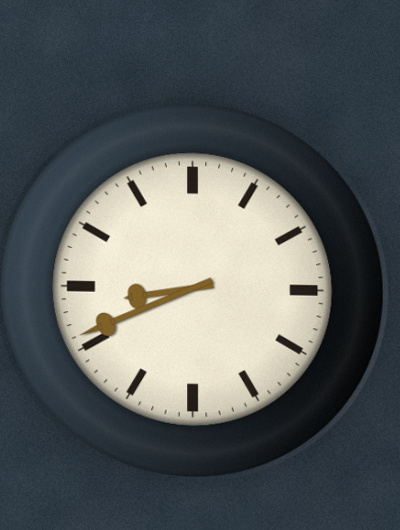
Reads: 8:41
